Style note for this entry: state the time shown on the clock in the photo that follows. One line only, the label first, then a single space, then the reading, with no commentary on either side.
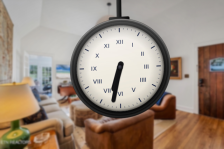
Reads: 6:32
